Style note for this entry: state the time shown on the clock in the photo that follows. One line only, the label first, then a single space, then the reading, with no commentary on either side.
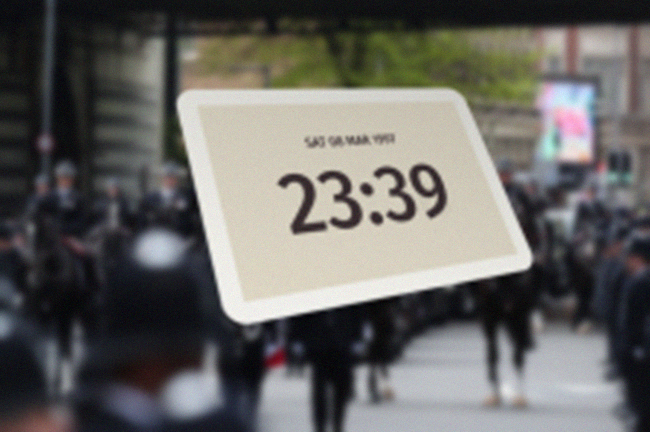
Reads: 23:39
